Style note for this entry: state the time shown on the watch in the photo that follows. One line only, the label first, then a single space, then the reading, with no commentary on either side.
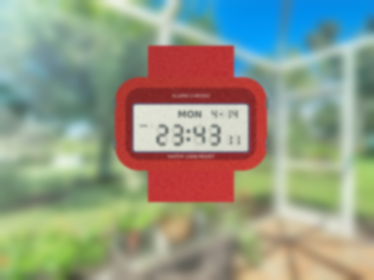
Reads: 23:43
